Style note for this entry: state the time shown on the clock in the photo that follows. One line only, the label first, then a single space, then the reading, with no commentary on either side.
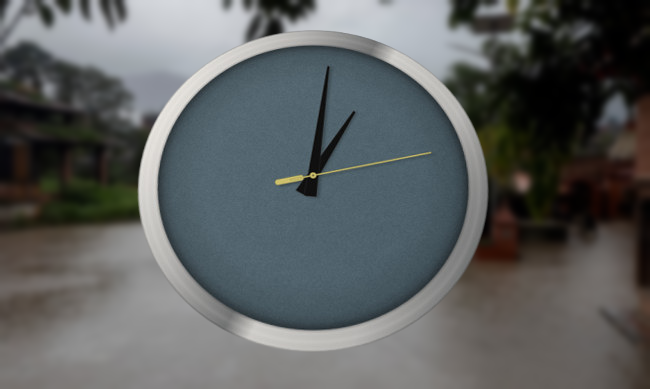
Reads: 1:01:13
